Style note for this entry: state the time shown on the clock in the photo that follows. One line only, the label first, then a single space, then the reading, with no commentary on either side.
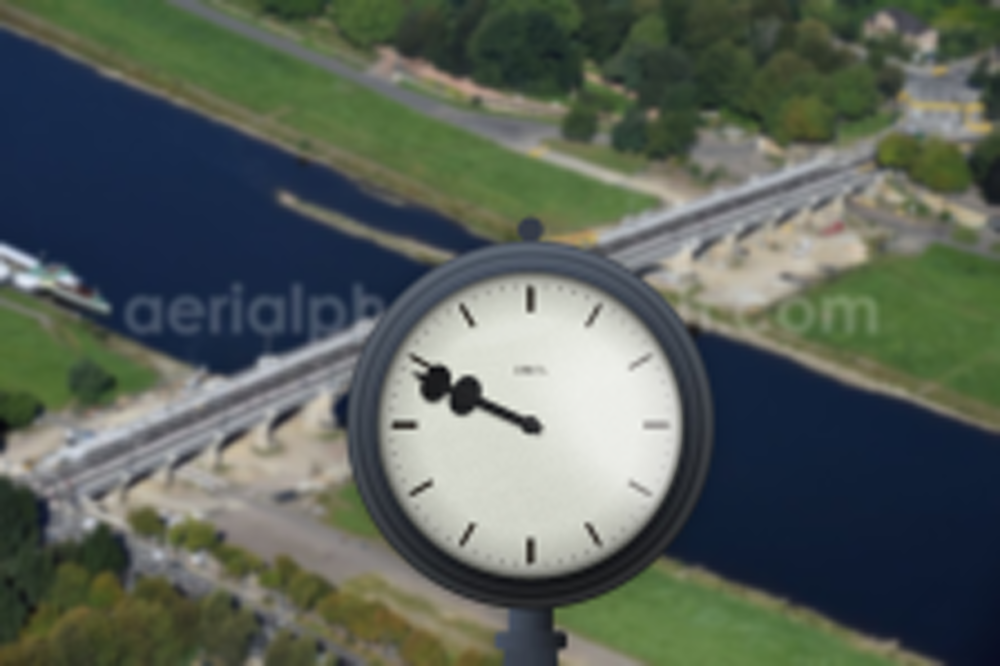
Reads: 9:49
